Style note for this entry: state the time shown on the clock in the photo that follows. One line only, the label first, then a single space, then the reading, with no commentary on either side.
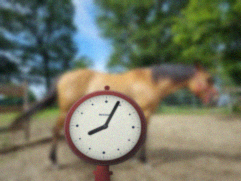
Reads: 8:04
